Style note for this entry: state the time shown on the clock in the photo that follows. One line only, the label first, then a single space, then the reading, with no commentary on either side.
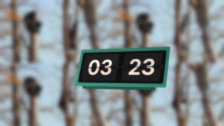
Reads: 3:23
